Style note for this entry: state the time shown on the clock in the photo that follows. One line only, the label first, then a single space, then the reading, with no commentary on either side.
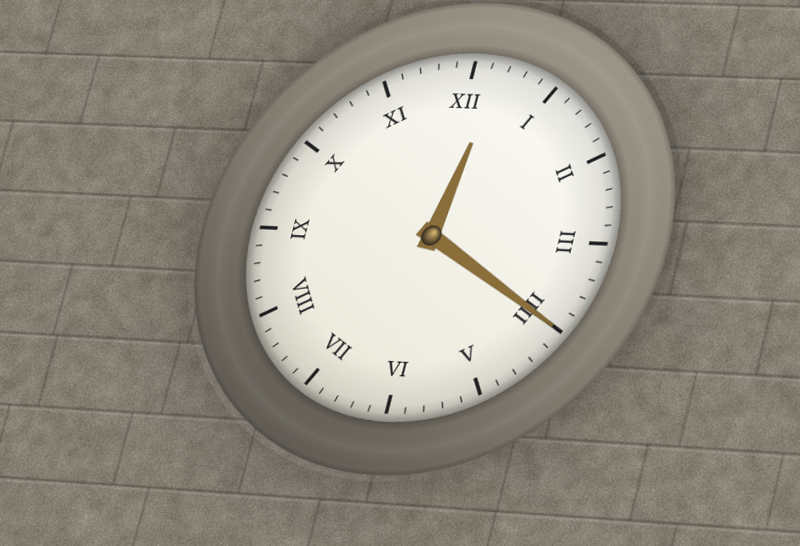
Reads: 12:20
